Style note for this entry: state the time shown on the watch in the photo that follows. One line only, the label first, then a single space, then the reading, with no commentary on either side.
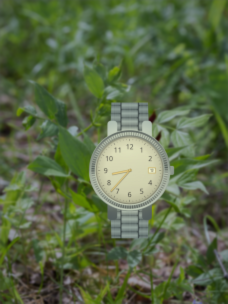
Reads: 8:37
